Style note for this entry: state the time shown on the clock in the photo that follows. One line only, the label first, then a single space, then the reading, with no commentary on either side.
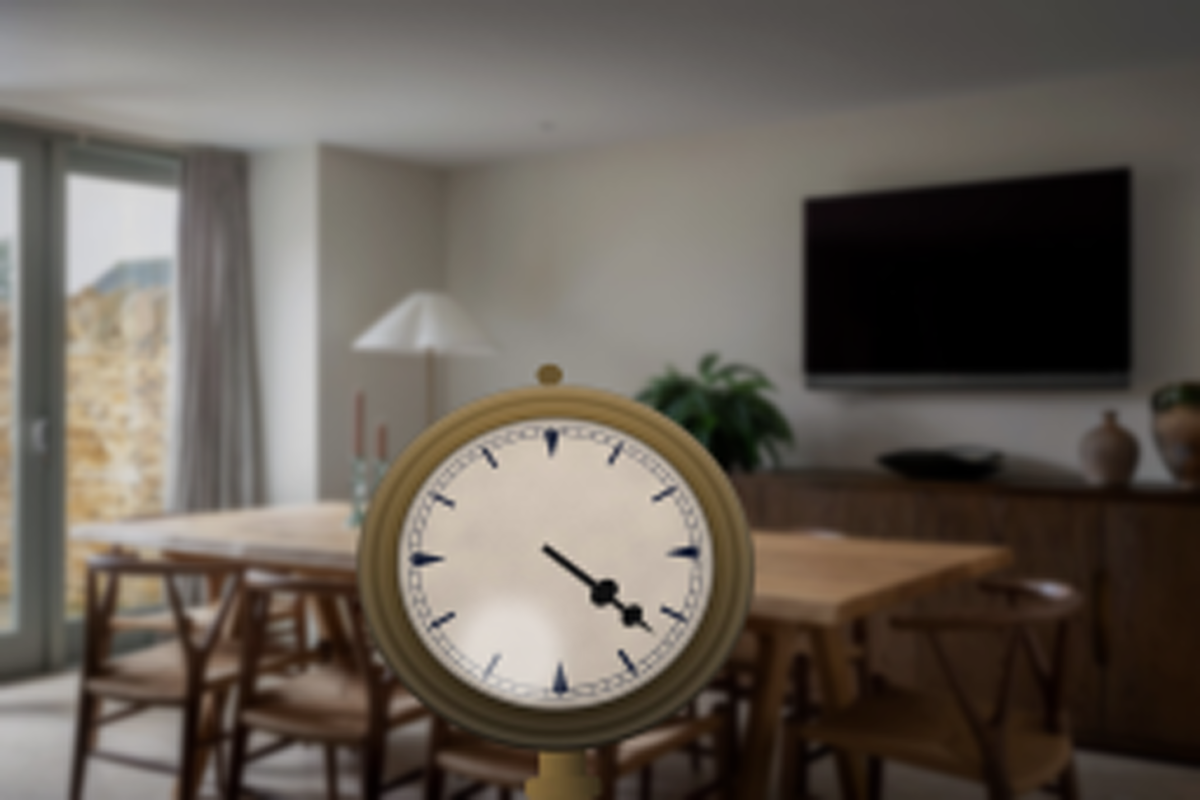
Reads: 4:22
